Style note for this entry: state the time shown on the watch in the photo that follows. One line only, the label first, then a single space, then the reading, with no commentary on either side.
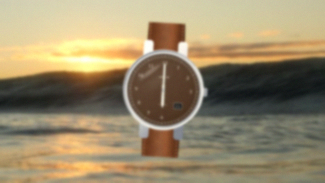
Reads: 6:00
